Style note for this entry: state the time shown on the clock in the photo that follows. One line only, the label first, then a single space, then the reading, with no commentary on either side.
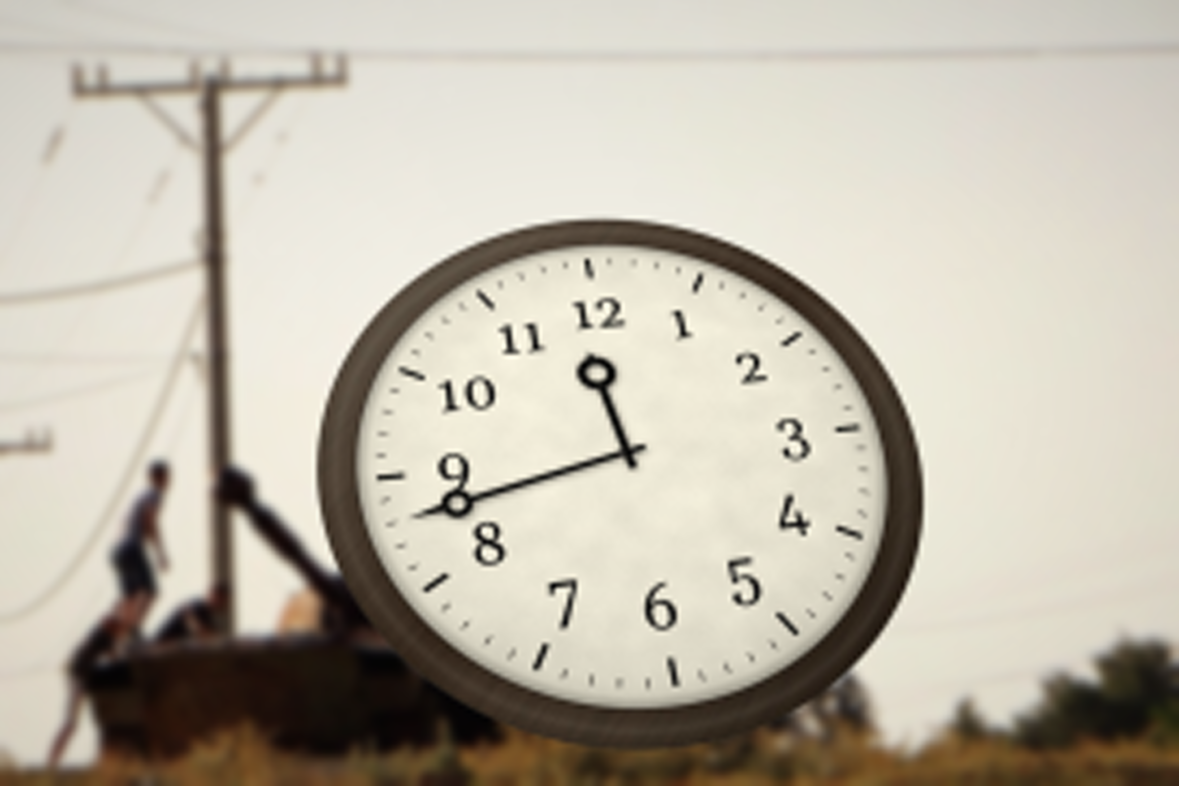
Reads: 11:43
